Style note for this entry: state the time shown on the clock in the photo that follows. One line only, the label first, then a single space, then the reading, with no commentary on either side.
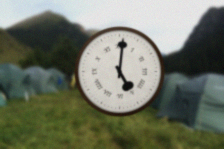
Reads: 5:01
